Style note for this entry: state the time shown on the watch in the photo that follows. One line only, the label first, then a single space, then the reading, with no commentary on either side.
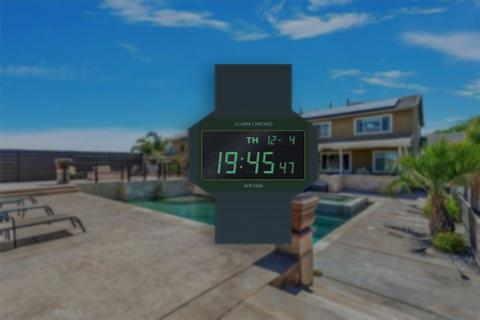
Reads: 19:45:47
